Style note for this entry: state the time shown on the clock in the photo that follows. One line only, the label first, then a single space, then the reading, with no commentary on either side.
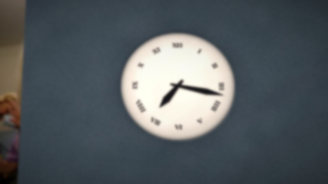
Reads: 7:17
